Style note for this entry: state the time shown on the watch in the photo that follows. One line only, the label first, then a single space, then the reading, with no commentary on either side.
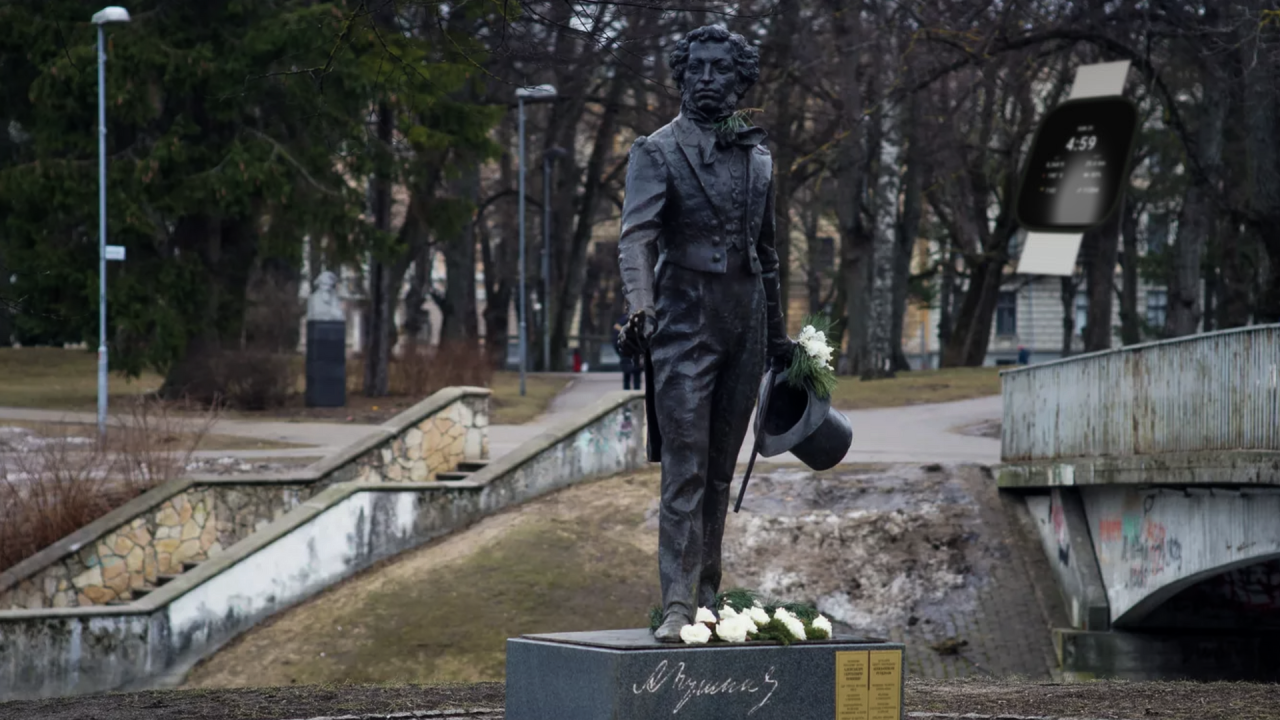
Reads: 4:59
